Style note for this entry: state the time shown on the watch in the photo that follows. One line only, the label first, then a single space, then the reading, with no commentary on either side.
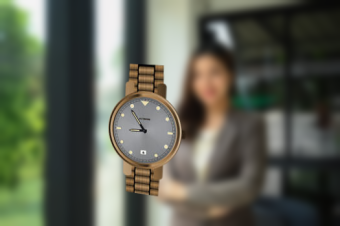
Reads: 8:54
